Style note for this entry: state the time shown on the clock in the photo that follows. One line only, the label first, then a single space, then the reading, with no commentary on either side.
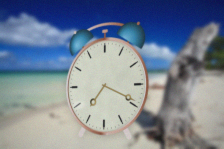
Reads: 7:19
